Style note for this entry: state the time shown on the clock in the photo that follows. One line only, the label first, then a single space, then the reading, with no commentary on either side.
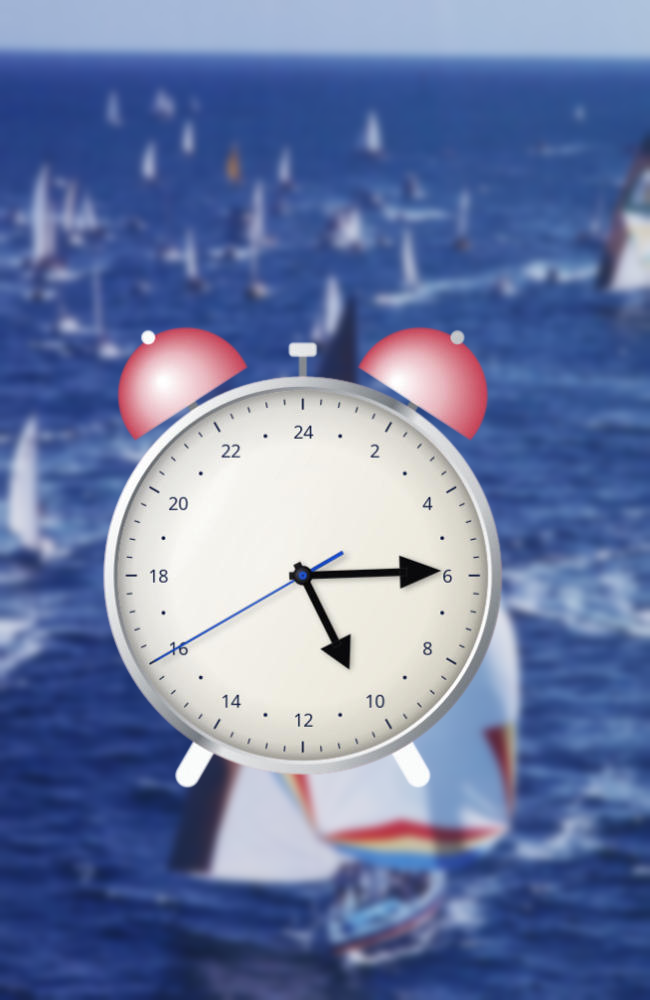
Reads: 10:14:40
